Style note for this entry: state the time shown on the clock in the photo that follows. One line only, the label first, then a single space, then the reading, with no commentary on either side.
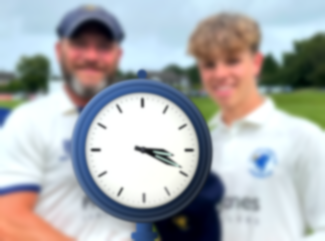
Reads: 3:19
